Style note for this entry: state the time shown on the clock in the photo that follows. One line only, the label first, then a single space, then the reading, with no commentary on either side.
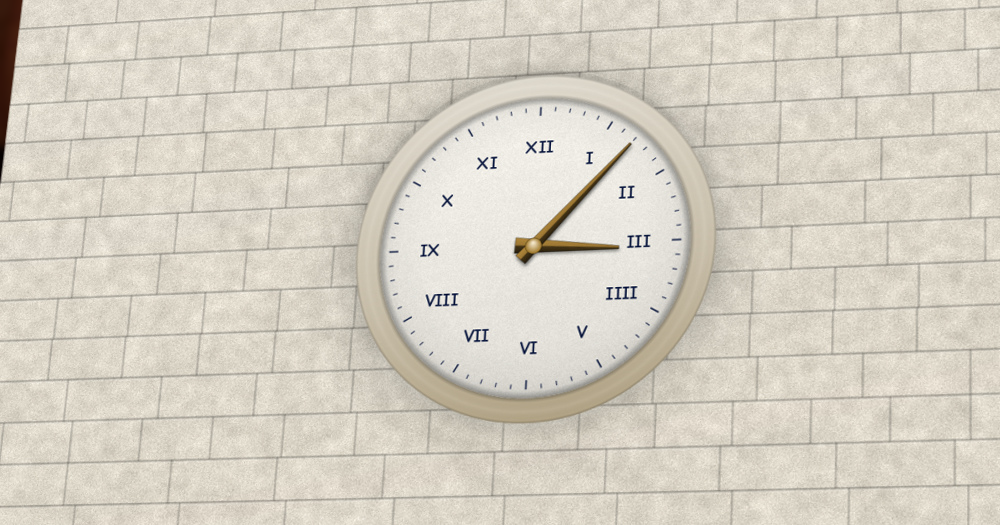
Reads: 3:07
